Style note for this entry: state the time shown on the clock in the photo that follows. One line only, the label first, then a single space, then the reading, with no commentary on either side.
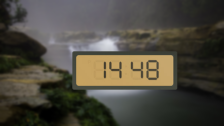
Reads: 14:48
